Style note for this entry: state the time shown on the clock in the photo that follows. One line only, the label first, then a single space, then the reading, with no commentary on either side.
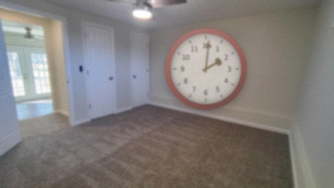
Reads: 2:01
